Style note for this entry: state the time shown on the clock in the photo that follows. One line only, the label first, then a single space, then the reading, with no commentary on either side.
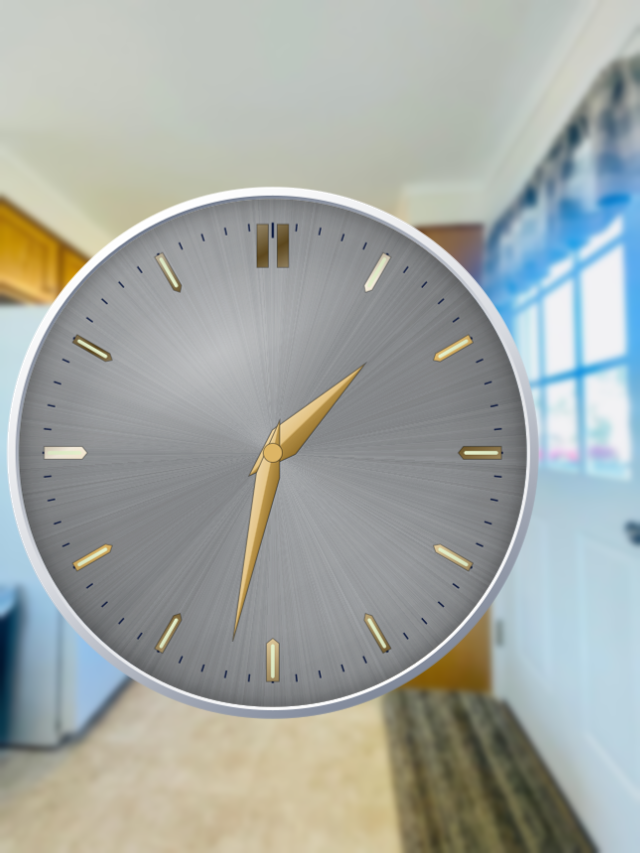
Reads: 1:32
